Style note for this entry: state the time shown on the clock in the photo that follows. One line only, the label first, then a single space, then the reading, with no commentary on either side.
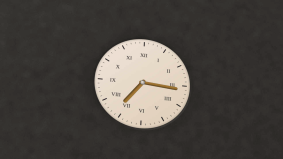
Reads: 7:16
